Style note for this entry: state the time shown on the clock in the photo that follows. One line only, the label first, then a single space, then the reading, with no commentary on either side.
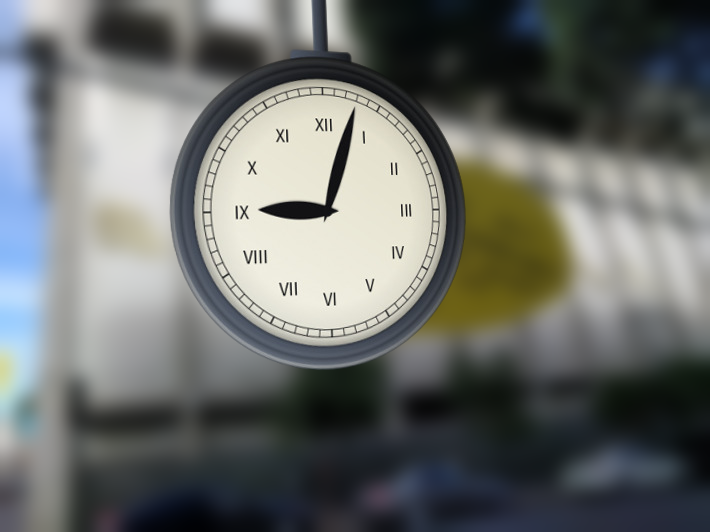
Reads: 9:03
